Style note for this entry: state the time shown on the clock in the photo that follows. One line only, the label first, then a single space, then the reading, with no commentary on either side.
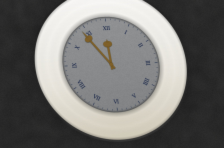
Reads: 11:54
